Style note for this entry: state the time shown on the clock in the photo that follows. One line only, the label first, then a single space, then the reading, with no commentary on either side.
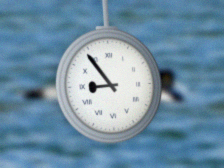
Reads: 8:54
